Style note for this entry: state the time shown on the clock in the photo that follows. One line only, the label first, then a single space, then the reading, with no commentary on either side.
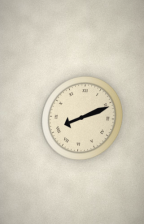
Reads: 8:11
